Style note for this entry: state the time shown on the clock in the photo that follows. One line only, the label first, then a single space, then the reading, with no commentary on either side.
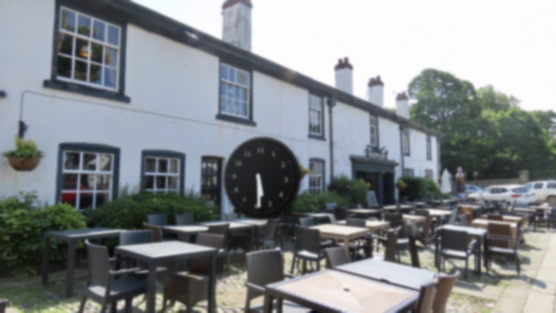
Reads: 5:29
